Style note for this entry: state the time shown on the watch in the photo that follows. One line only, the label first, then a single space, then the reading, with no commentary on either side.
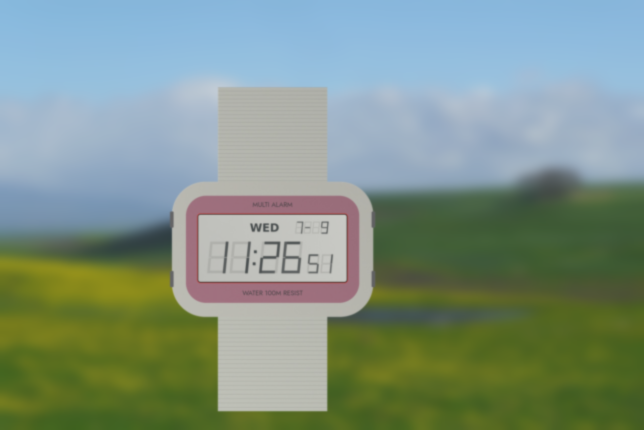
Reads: 11:26:51
